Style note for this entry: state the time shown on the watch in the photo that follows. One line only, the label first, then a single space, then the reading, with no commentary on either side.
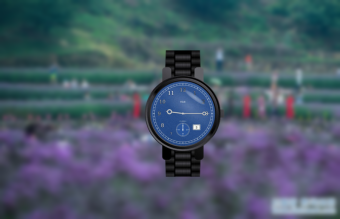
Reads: 9:15
